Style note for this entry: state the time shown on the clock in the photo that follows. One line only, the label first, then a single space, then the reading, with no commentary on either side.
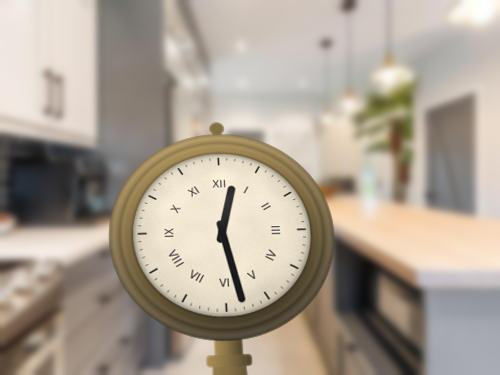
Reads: 12:28
